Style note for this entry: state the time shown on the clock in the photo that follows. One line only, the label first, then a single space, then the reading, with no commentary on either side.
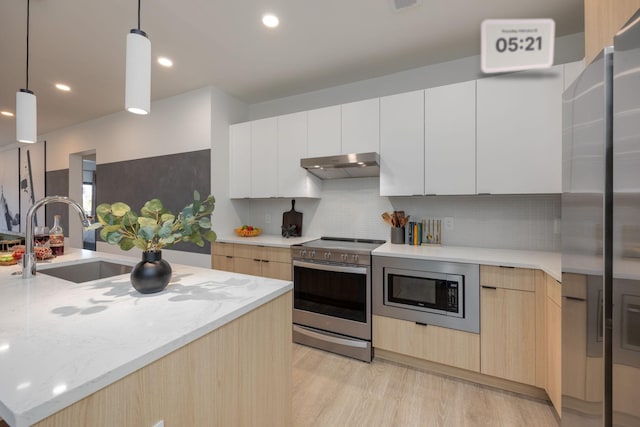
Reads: 5:21
